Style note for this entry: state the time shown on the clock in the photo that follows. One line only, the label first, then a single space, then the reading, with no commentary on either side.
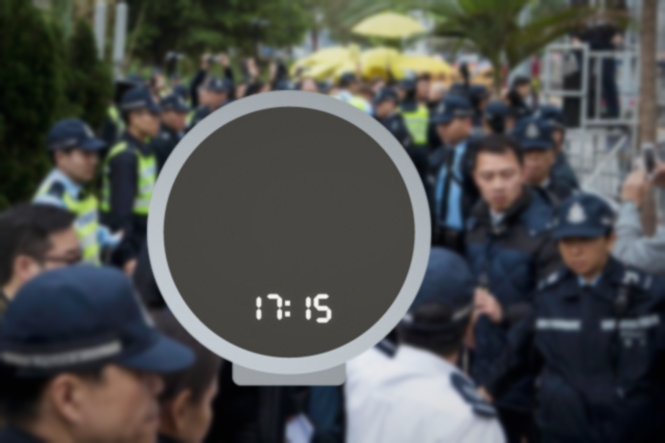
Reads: 17:15
